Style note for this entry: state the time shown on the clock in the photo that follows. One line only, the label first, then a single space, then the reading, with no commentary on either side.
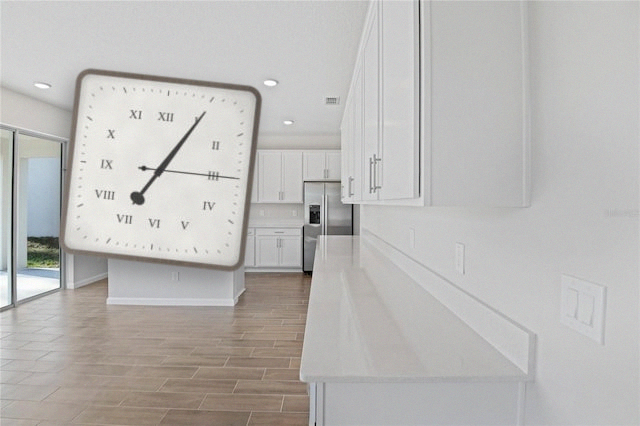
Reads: 7:05:15
